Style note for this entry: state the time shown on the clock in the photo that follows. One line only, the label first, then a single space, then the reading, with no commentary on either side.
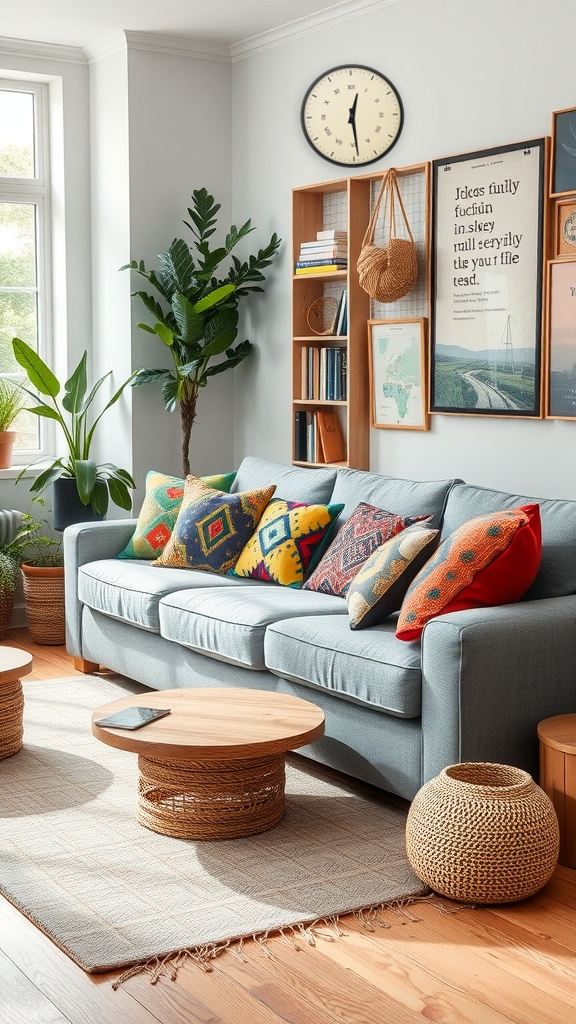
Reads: 12:29
